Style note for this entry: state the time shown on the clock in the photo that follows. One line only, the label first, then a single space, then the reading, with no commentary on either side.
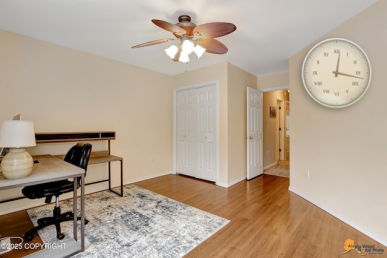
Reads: 12:17
